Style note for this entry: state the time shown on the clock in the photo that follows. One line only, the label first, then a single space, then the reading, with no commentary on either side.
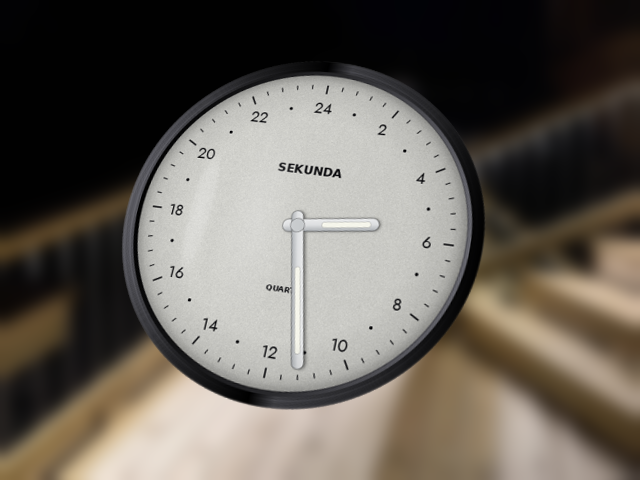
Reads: 5:28
